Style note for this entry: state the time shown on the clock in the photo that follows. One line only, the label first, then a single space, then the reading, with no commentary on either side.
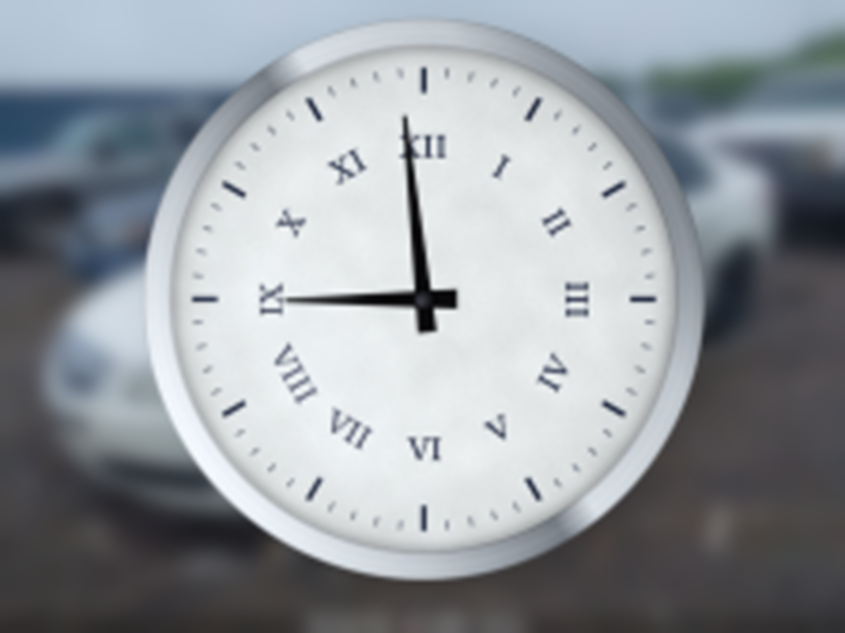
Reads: 8:59
